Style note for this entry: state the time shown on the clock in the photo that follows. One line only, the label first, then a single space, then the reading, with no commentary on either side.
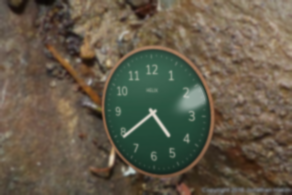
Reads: 4:39
